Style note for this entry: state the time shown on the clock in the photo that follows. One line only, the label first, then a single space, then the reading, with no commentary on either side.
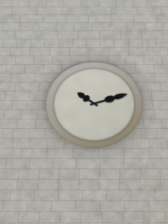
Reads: 10:12
